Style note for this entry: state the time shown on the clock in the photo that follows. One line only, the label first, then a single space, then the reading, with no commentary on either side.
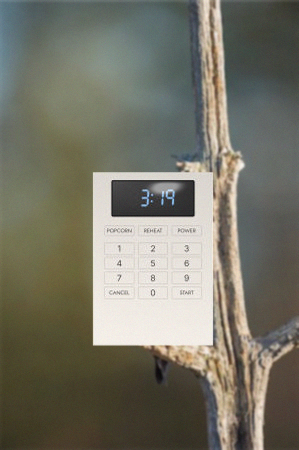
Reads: 3:19
